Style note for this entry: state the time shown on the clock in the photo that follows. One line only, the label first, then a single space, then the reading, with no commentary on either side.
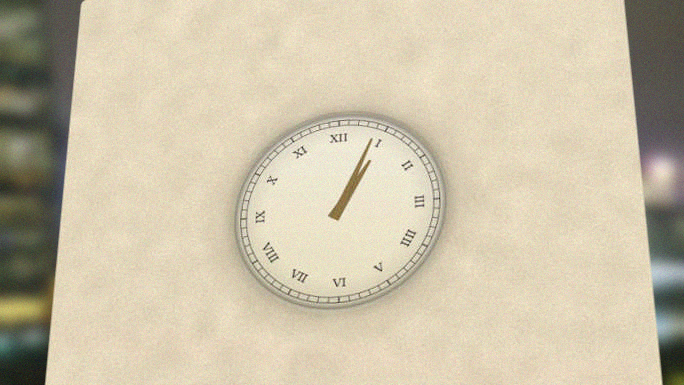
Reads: 1:04
